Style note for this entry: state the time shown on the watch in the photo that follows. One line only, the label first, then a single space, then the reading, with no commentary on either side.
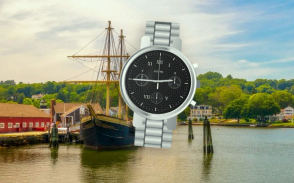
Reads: 2:45
